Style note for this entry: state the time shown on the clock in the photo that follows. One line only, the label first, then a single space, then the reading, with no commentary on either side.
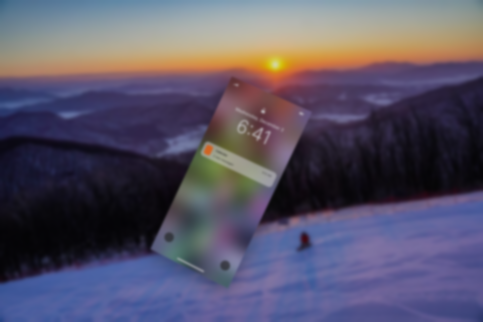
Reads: 6:41
